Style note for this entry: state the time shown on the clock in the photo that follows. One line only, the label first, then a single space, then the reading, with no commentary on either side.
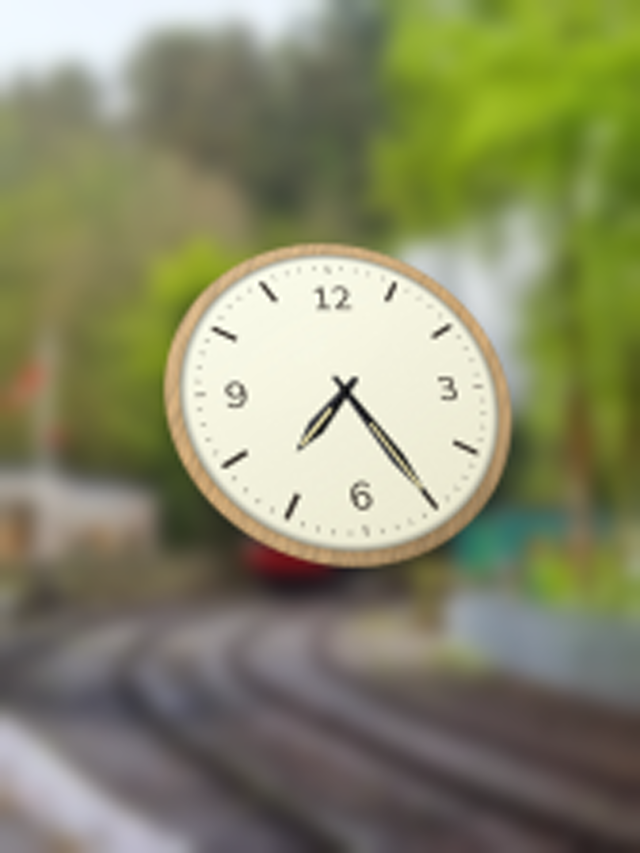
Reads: 7:25
